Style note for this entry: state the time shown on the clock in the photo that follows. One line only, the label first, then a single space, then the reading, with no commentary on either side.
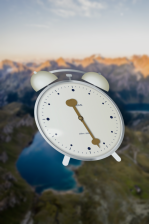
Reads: 11:27
